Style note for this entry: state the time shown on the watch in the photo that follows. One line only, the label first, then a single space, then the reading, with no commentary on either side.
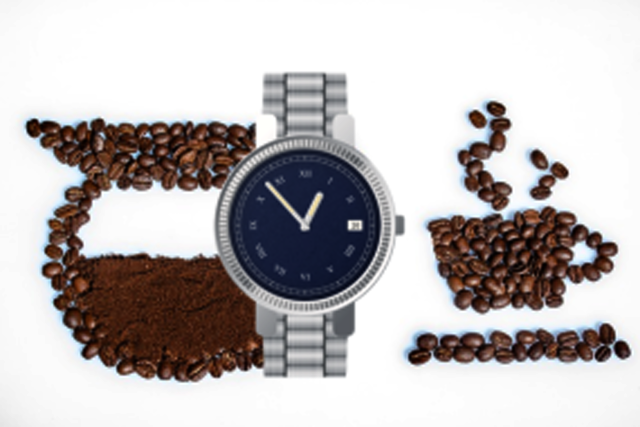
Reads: 12:53
